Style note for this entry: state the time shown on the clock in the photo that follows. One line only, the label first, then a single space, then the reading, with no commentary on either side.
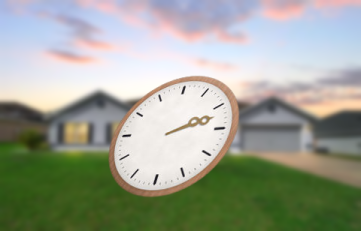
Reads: 2:12
